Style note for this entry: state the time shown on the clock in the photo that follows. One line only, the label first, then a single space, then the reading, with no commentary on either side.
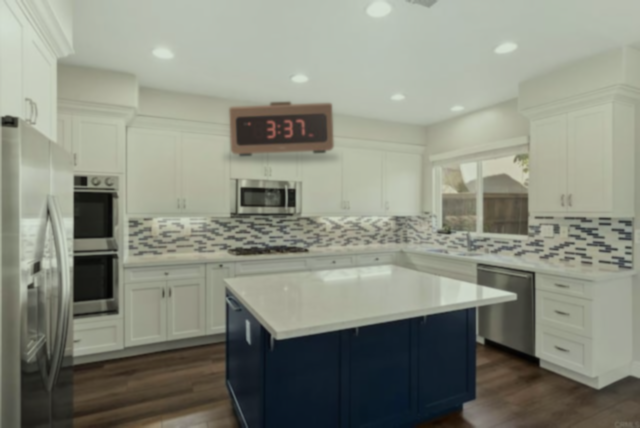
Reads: 3:37
